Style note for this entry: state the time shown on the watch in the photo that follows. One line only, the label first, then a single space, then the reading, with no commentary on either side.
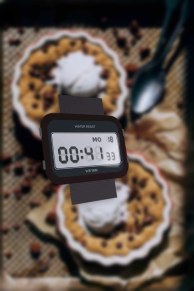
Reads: 0:41:33
